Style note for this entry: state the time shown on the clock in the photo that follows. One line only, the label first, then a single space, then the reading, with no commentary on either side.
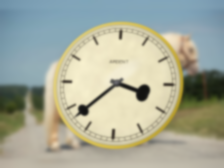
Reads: 3:38
